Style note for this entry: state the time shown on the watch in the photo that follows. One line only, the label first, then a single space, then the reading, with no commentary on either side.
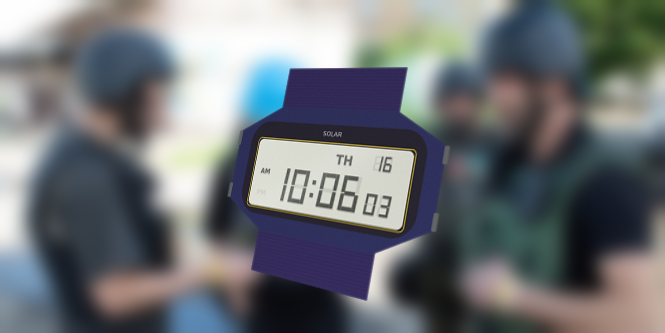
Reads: 10:06:03
